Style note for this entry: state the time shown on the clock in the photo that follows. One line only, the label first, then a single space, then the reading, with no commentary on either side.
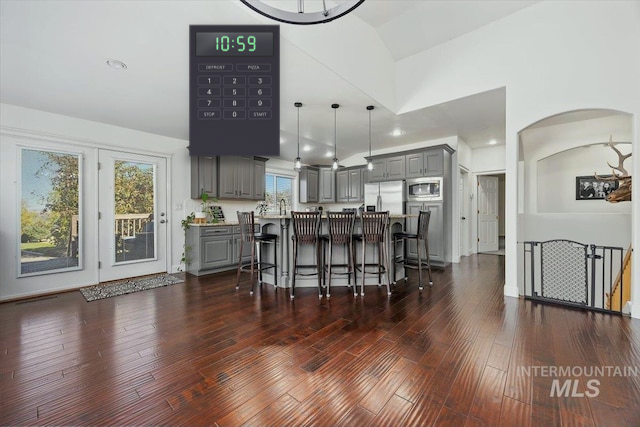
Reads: 10:59
